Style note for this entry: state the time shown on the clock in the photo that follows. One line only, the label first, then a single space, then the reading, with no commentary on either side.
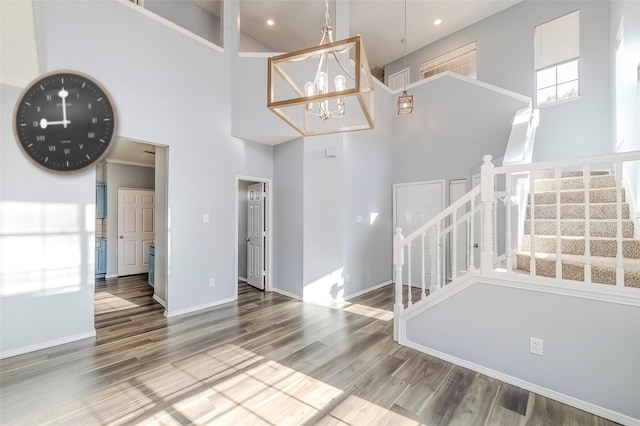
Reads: 9:00
